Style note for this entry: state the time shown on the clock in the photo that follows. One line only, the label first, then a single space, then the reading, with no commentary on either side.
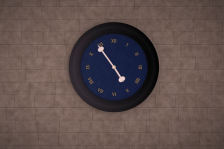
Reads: 4:54
